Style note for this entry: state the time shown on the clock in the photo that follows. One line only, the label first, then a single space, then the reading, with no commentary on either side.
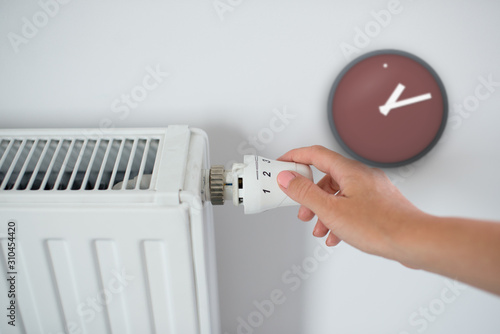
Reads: 1:13
